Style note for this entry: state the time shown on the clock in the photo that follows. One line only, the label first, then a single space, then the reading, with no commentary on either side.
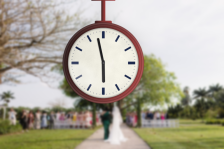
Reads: 5:58
